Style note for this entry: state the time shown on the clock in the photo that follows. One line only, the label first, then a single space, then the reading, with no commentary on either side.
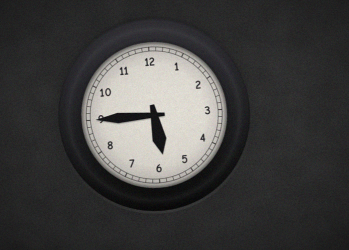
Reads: 5:45
